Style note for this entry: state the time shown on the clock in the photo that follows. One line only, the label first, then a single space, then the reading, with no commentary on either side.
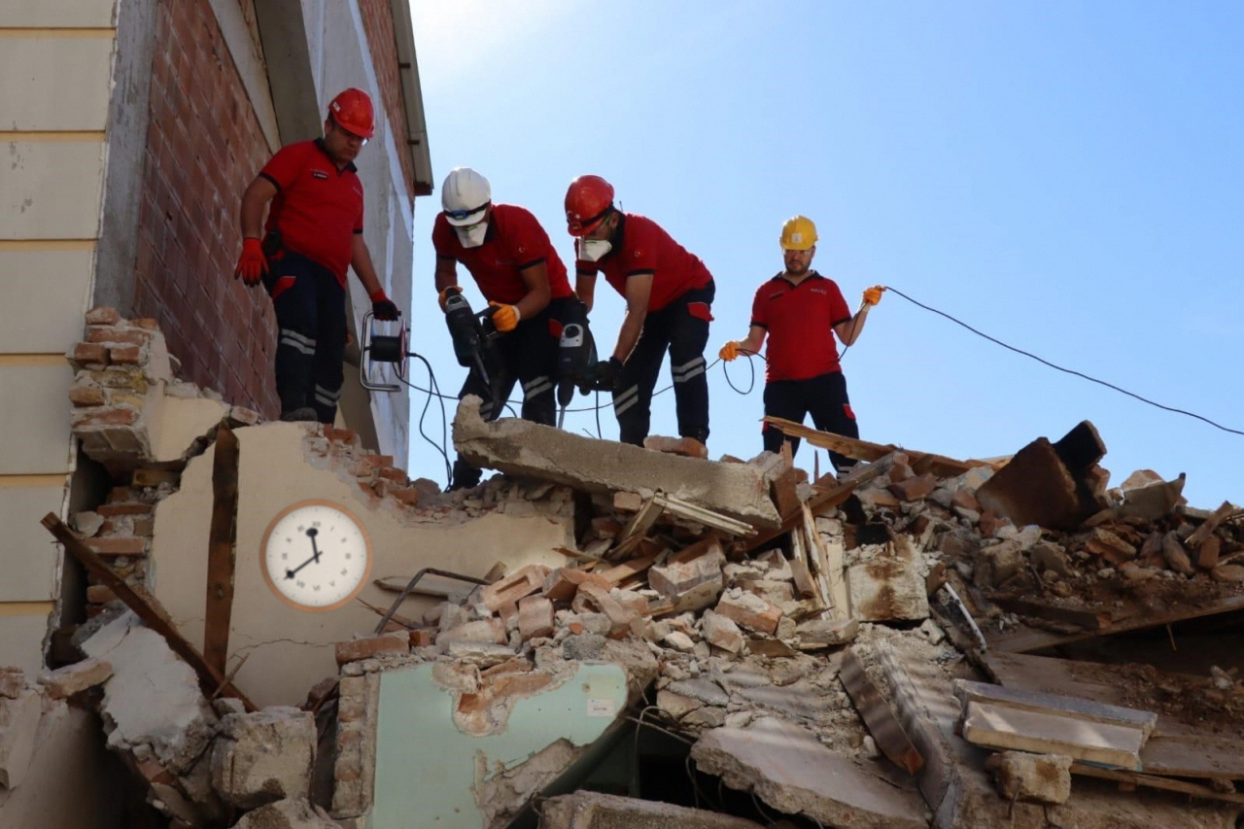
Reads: 11:39
